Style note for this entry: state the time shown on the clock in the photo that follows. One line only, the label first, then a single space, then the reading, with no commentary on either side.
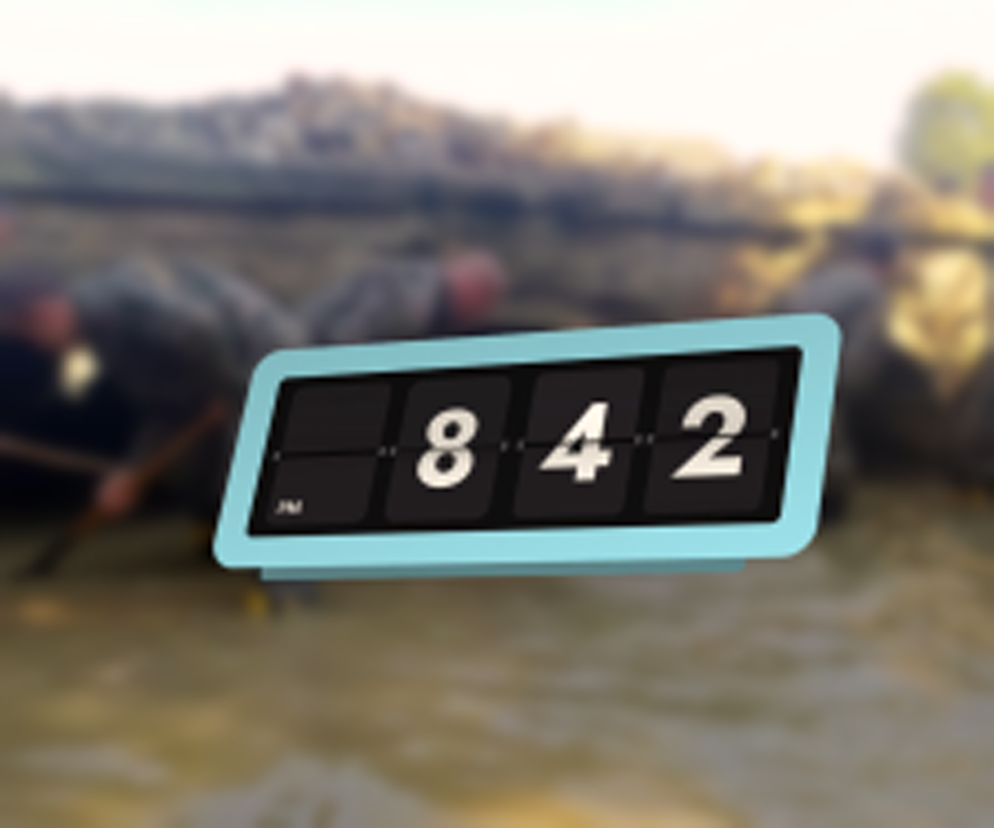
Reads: 8:42
